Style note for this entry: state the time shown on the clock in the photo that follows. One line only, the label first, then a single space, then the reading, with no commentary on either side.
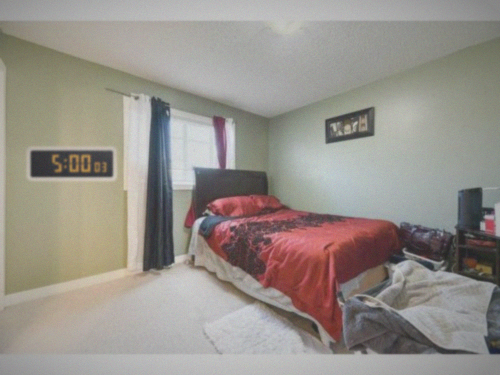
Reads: 5:00
